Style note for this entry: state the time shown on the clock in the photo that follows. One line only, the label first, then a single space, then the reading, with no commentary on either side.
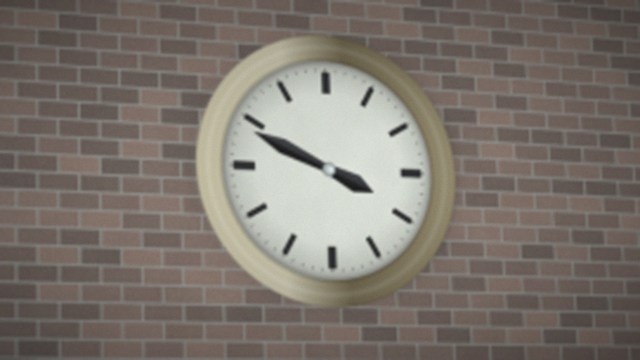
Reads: 3:49
